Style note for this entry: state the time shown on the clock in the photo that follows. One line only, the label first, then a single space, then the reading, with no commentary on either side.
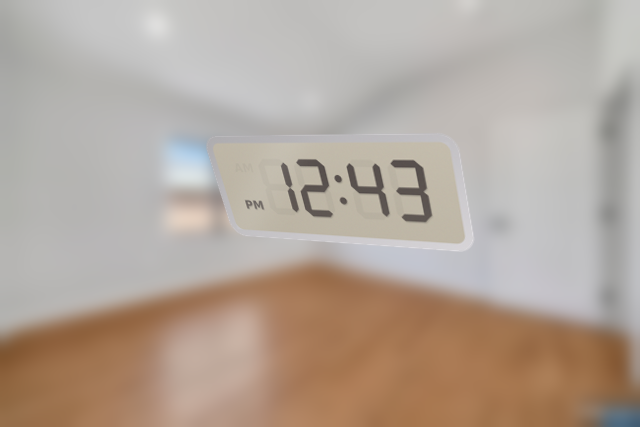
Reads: 12:43
